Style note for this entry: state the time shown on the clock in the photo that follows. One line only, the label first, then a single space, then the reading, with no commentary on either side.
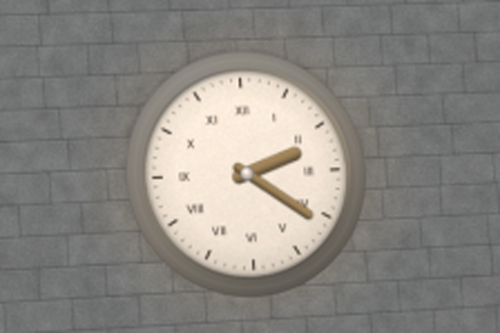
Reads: 2:21
